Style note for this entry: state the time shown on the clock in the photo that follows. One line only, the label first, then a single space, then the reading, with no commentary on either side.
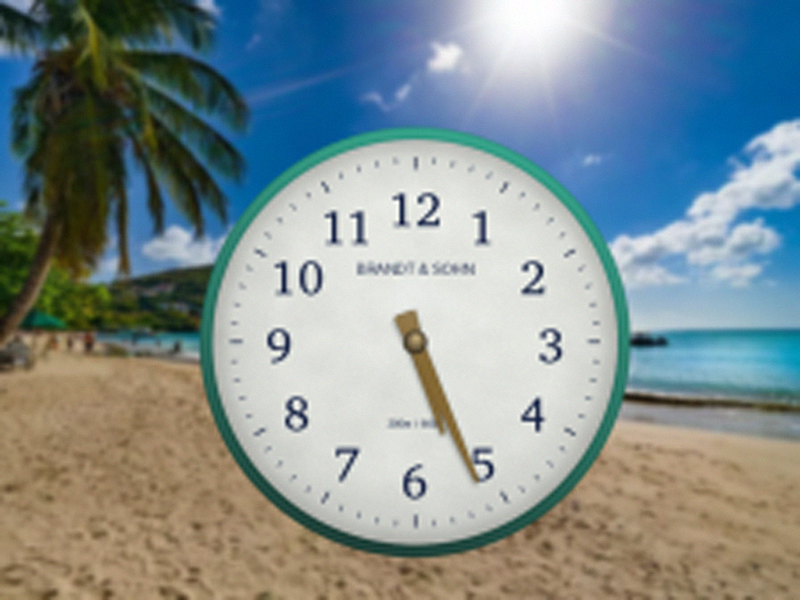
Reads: 5:26
